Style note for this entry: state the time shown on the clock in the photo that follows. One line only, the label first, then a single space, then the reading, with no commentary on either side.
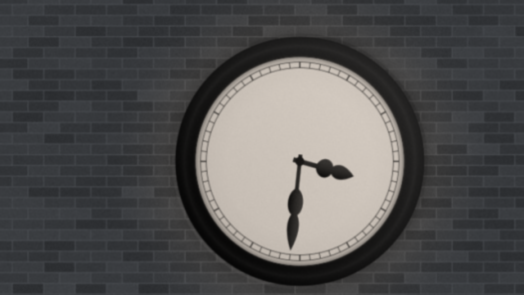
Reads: 3:31
